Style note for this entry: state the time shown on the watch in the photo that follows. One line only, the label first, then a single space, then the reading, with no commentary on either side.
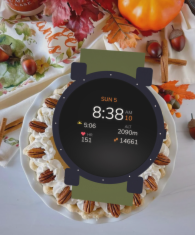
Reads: 8:38
